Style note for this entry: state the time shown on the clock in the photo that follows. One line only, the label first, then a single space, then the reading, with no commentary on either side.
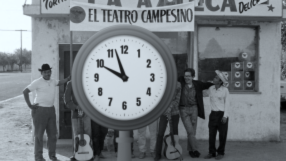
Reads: 9:57
